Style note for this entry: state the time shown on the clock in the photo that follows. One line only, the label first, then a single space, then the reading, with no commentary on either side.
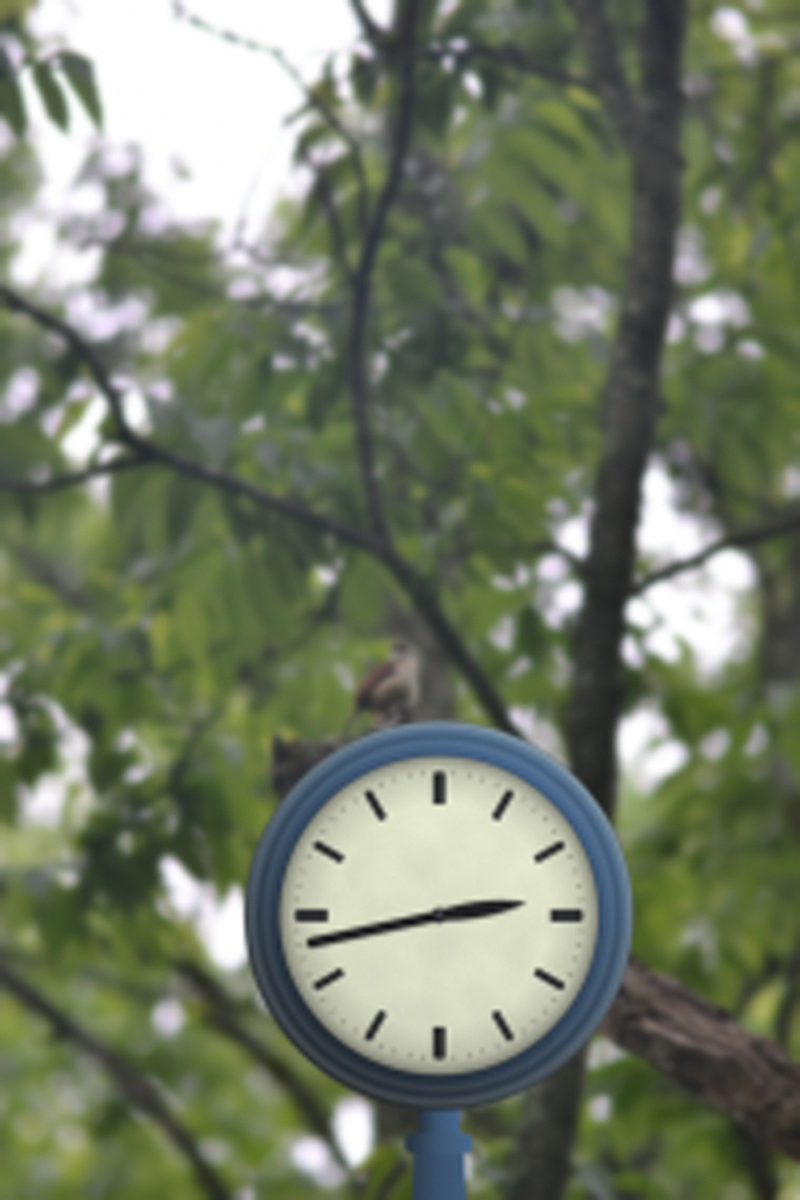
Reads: 2:43
